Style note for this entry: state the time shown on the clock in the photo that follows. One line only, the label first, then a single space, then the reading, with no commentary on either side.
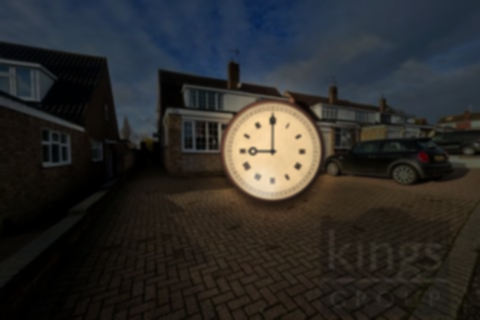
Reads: 9:00
